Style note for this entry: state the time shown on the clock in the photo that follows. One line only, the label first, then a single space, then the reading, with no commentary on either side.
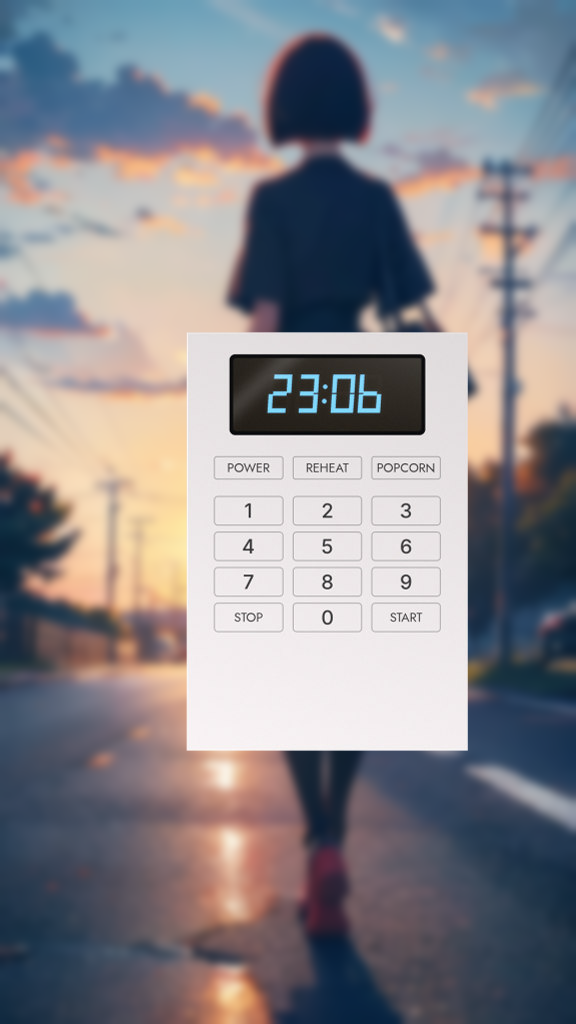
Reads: 23:06
